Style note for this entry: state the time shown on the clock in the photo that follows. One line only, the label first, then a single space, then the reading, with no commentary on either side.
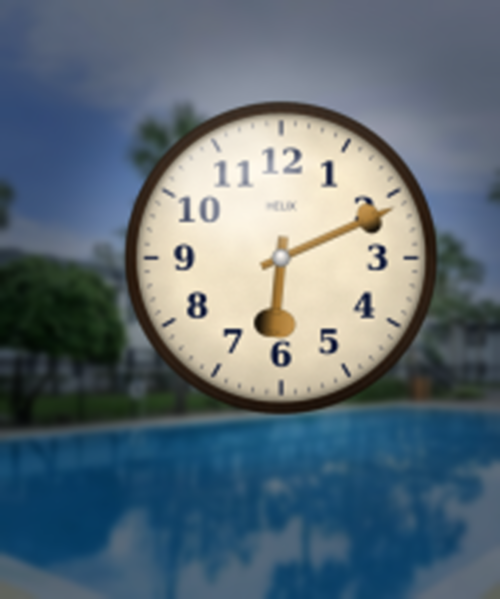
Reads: 6:11
